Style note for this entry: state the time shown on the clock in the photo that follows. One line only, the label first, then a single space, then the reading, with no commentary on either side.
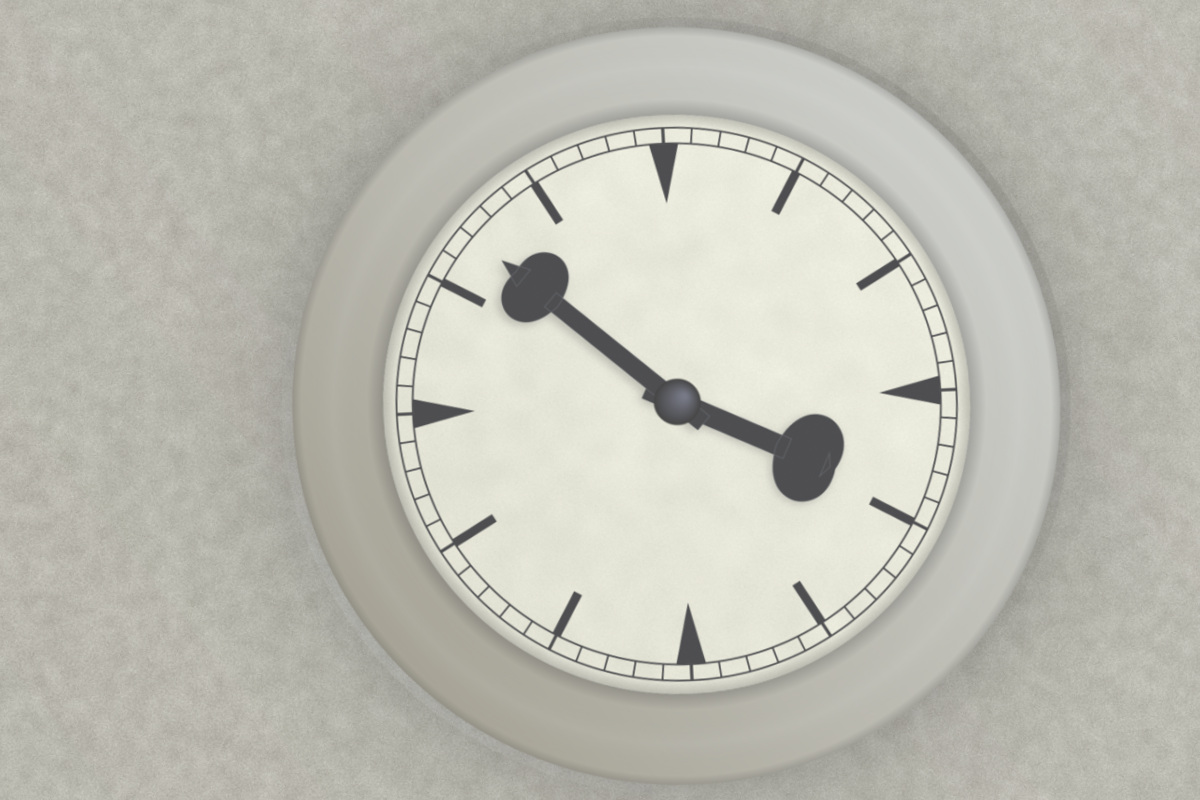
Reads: 3:52
